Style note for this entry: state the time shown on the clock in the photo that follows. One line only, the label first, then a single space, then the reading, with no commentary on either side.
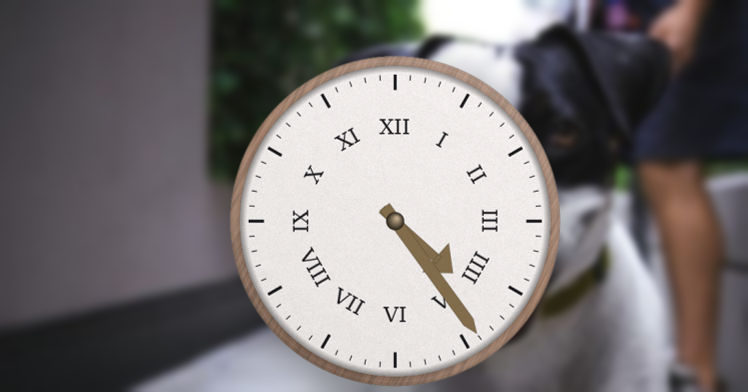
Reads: 4:24
